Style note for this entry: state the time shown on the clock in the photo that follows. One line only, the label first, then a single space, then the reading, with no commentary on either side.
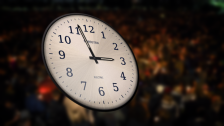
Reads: 2:57
